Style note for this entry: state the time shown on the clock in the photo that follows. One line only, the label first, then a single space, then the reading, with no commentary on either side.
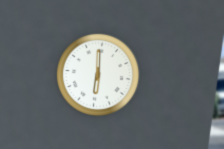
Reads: 5:59
